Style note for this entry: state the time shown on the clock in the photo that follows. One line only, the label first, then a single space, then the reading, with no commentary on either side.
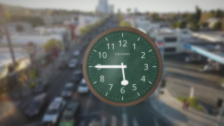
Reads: 5:45
